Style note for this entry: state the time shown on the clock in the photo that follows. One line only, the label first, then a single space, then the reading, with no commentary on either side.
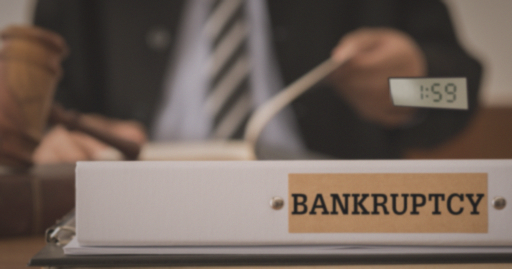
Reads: 1:59
